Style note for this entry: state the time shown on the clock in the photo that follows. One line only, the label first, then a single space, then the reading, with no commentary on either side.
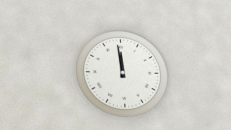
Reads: 11:59
